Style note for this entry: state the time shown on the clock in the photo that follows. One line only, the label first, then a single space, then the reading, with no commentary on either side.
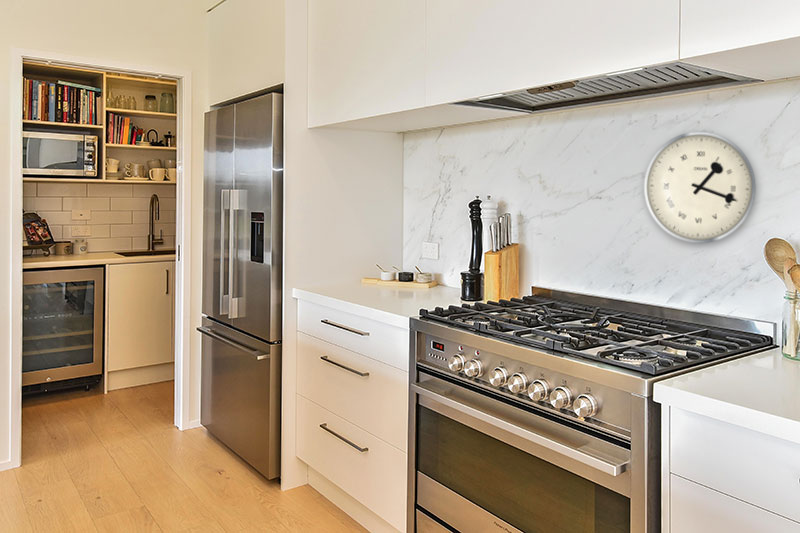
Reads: 1:18
